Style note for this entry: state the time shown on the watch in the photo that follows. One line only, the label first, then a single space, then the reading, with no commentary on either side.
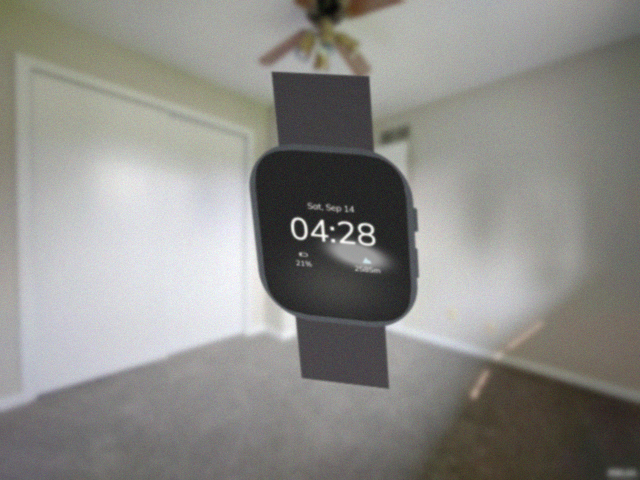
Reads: 4:28
